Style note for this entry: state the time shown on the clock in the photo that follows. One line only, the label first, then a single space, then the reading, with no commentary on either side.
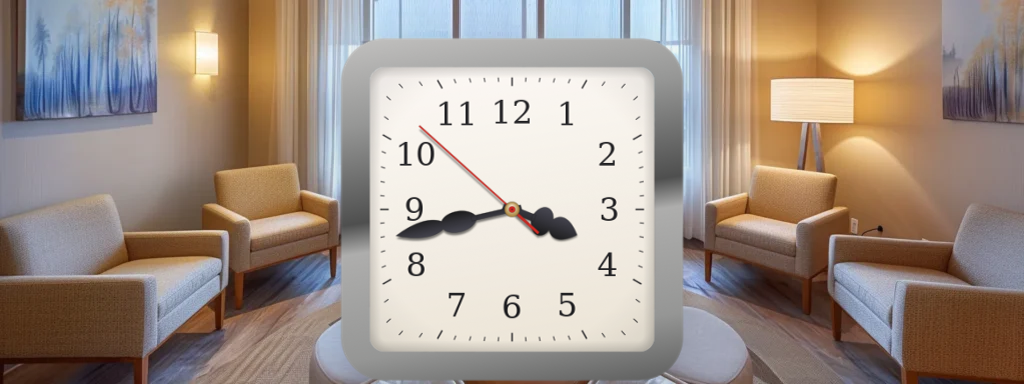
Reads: 3:42:52
